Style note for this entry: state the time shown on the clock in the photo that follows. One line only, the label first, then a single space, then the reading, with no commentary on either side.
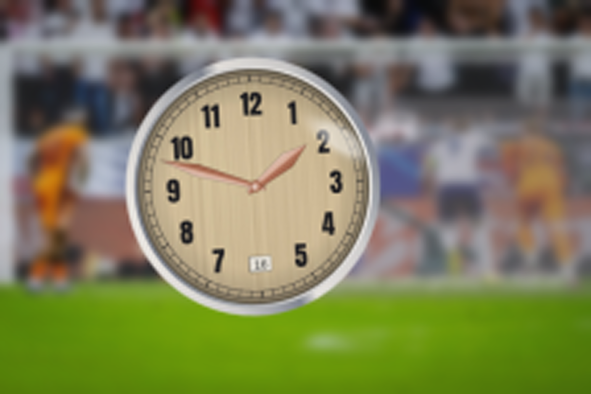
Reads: 1:48
